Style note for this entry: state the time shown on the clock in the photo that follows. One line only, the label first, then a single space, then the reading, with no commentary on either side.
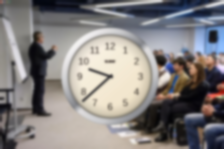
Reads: 9:38
